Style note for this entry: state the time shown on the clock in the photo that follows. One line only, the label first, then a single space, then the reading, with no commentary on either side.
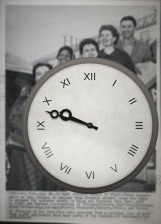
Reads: 9:48
